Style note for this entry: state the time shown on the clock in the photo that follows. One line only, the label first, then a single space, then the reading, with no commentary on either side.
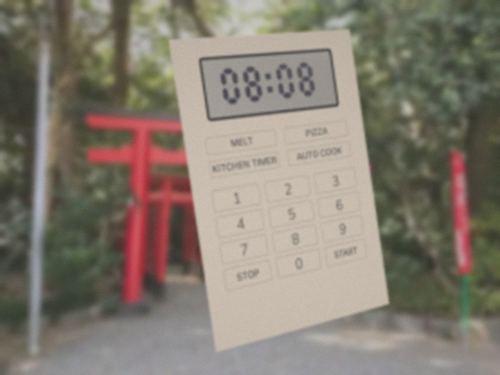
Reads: 8:08
